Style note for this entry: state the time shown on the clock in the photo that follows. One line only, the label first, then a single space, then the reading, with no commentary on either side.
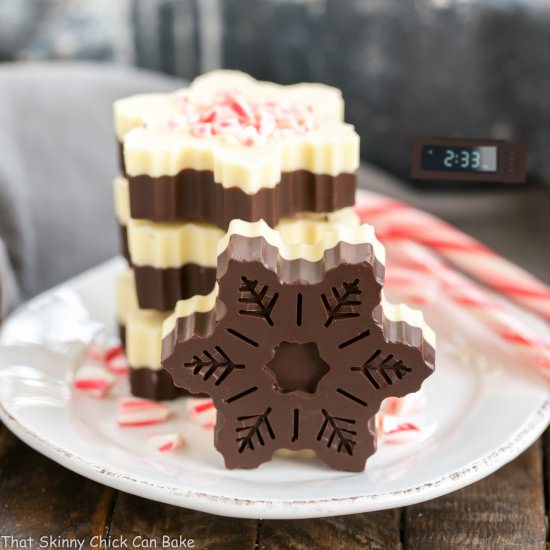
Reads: 2:33
